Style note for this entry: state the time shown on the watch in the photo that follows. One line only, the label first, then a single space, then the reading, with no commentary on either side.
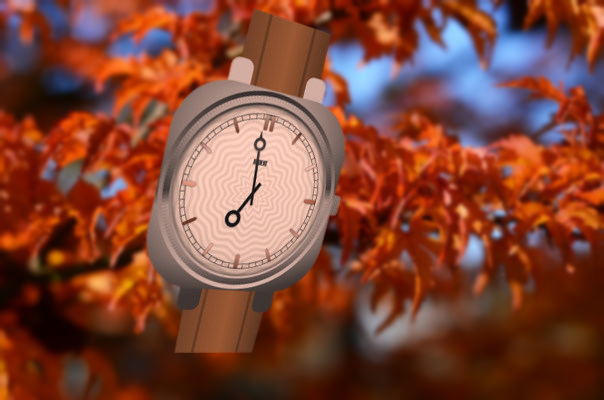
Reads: 6:59
